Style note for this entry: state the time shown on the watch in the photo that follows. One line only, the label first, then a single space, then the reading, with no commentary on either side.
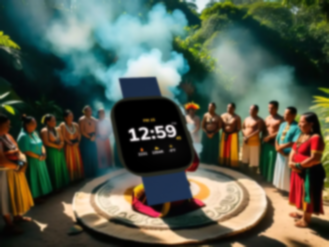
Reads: 12:59
